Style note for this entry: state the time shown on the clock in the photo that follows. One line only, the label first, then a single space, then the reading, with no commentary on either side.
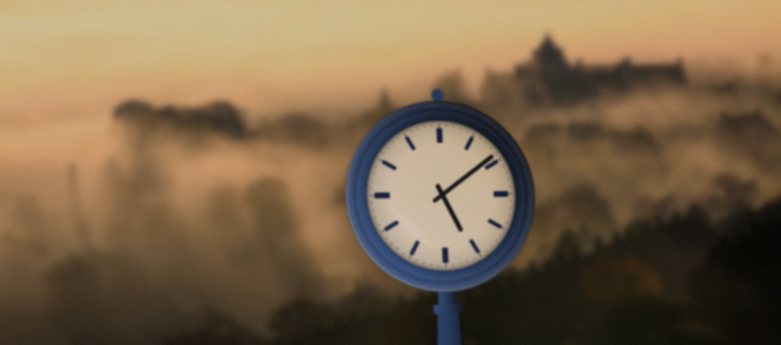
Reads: 5:09
